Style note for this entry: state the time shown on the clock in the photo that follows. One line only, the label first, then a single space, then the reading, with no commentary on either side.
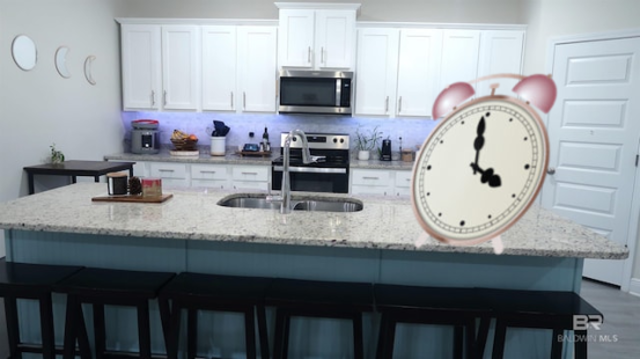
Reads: 3:59
